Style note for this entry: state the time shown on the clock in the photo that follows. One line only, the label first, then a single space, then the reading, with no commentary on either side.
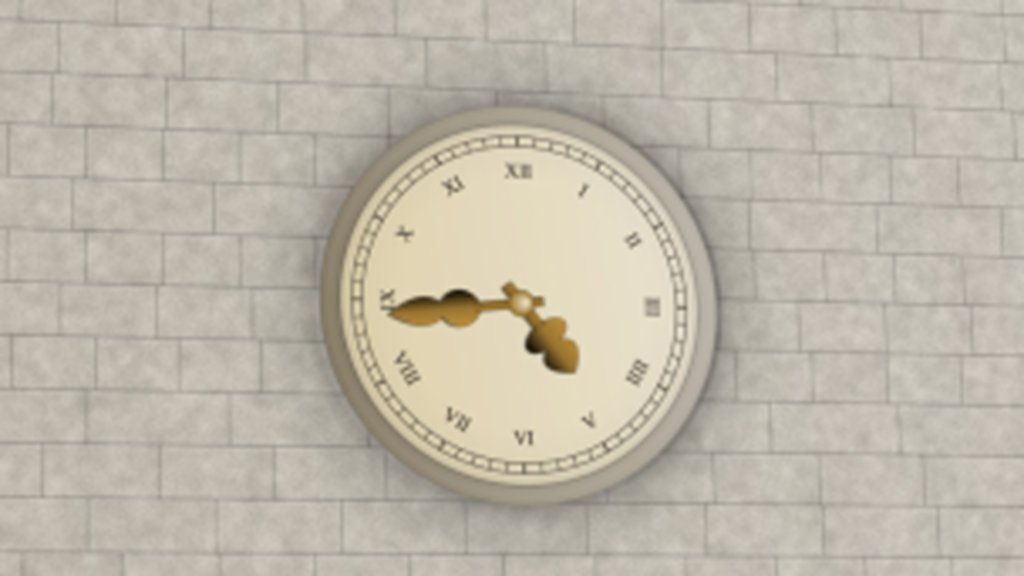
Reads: 4:44
